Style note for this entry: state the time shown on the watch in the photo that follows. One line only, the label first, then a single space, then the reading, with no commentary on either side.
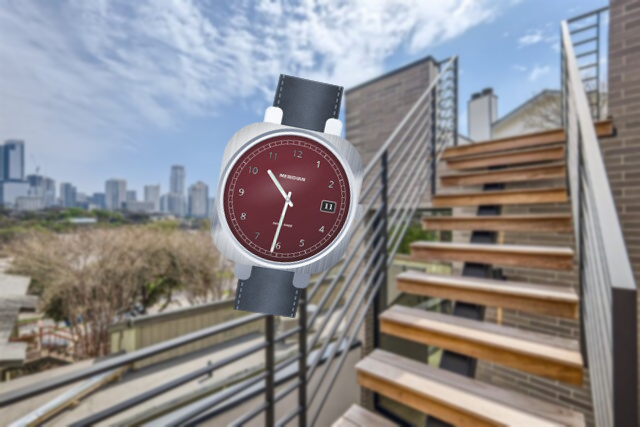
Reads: 10:31
